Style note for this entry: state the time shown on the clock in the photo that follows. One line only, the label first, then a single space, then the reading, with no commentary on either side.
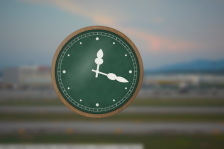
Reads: 12:18
